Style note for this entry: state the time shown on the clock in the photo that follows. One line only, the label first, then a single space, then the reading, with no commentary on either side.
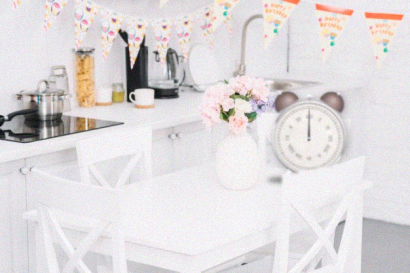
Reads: 12:00
